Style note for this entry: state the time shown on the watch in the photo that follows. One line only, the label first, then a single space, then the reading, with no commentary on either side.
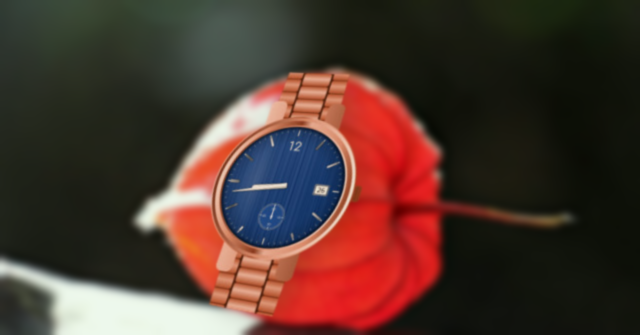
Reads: 8:43
